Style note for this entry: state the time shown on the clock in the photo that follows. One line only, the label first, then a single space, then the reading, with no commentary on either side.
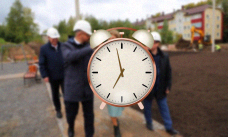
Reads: 6:58
